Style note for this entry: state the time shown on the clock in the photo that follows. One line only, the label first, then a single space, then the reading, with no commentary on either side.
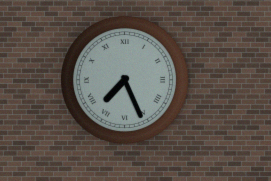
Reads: 7:26
